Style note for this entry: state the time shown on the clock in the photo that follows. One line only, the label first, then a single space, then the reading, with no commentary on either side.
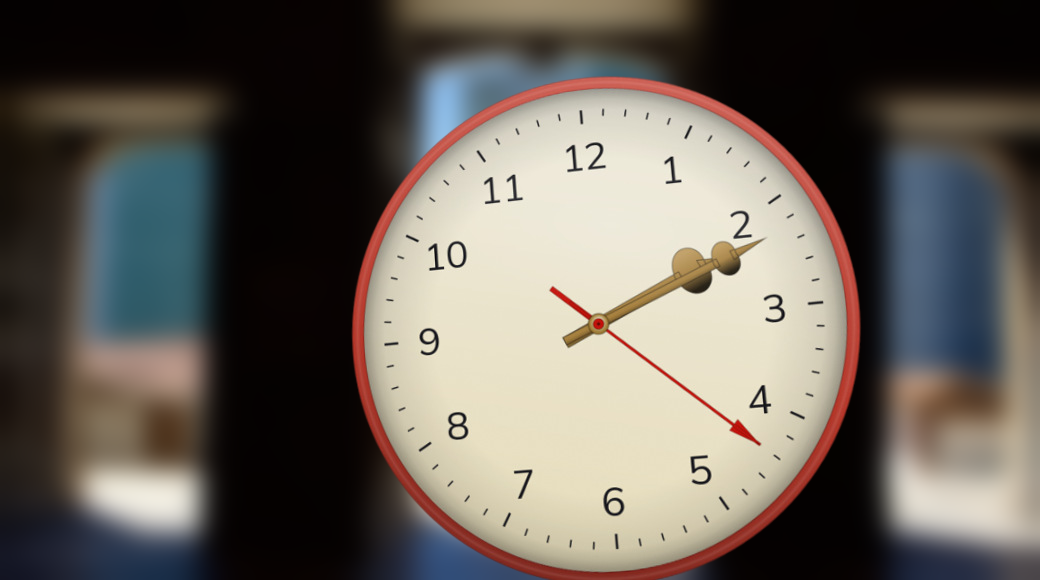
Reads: 2:11:22
